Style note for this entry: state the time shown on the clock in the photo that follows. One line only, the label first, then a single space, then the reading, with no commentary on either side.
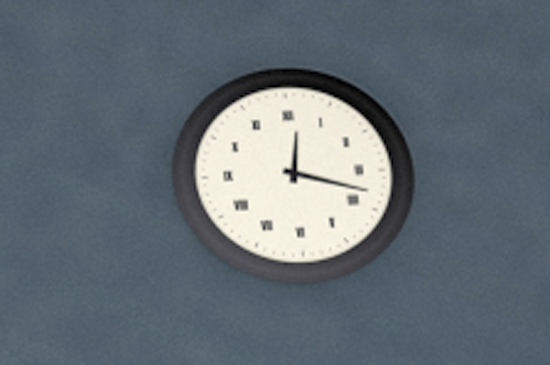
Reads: 12:18
